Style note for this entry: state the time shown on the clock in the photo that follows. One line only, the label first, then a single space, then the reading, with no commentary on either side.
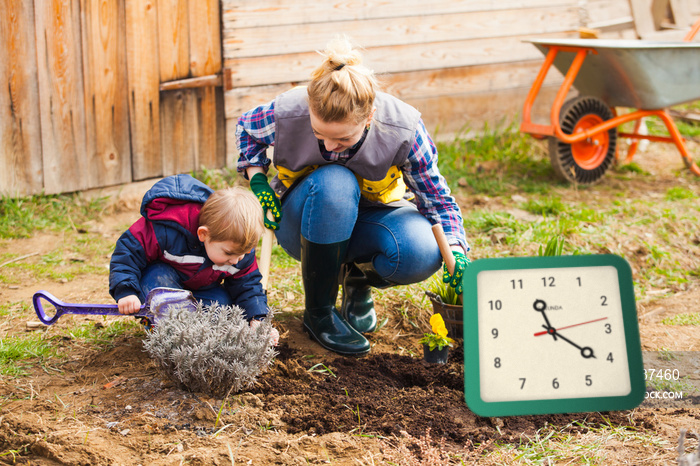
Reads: 11:21:13
